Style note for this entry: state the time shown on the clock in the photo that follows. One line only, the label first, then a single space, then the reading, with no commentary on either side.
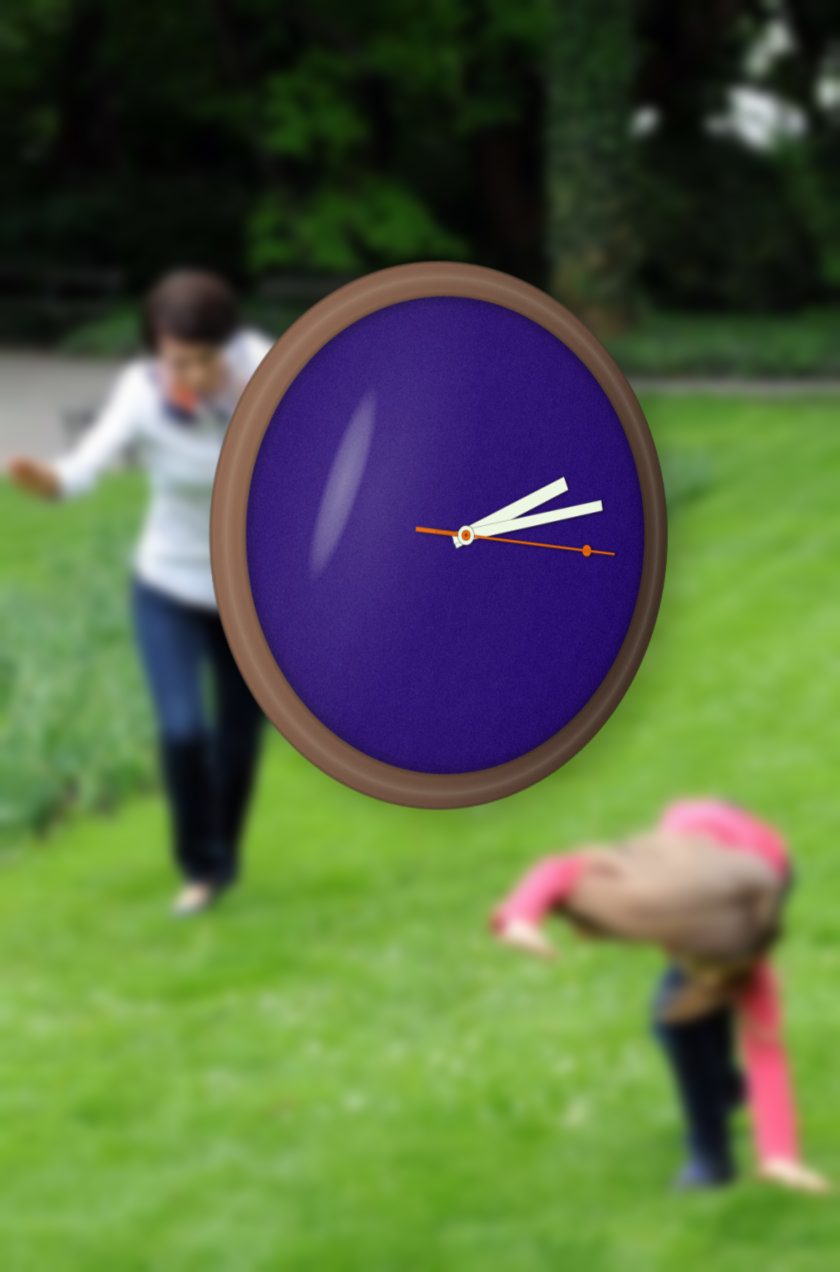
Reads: 2:13:16
